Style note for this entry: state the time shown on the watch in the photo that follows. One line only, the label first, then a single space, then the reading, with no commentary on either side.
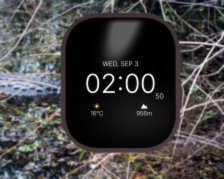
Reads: 2:00
